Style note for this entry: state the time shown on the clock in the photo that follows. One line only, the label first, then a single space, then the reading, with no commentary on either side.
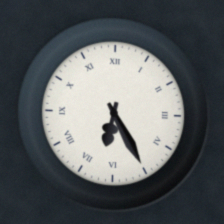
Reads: 6:25
